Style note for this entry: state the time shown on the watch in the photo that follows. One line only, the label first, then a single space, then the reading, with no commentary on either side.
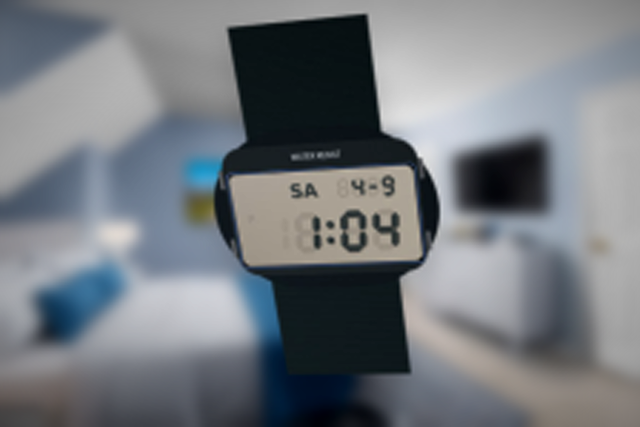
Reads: 1:04
